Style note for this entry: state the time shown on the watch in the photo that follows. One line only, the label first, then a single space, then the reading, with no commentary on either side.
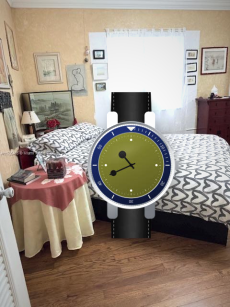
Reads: 10:41
